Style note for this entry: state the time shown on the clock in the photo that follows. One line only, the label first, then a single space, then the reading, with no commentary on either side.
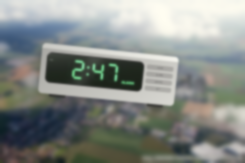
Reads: 2:47
